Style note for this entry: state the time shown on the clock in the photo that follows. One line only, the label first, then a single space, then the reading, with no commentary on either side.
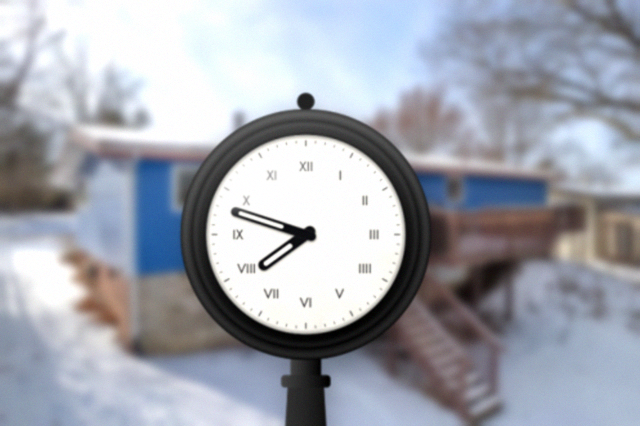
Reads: 7:48
